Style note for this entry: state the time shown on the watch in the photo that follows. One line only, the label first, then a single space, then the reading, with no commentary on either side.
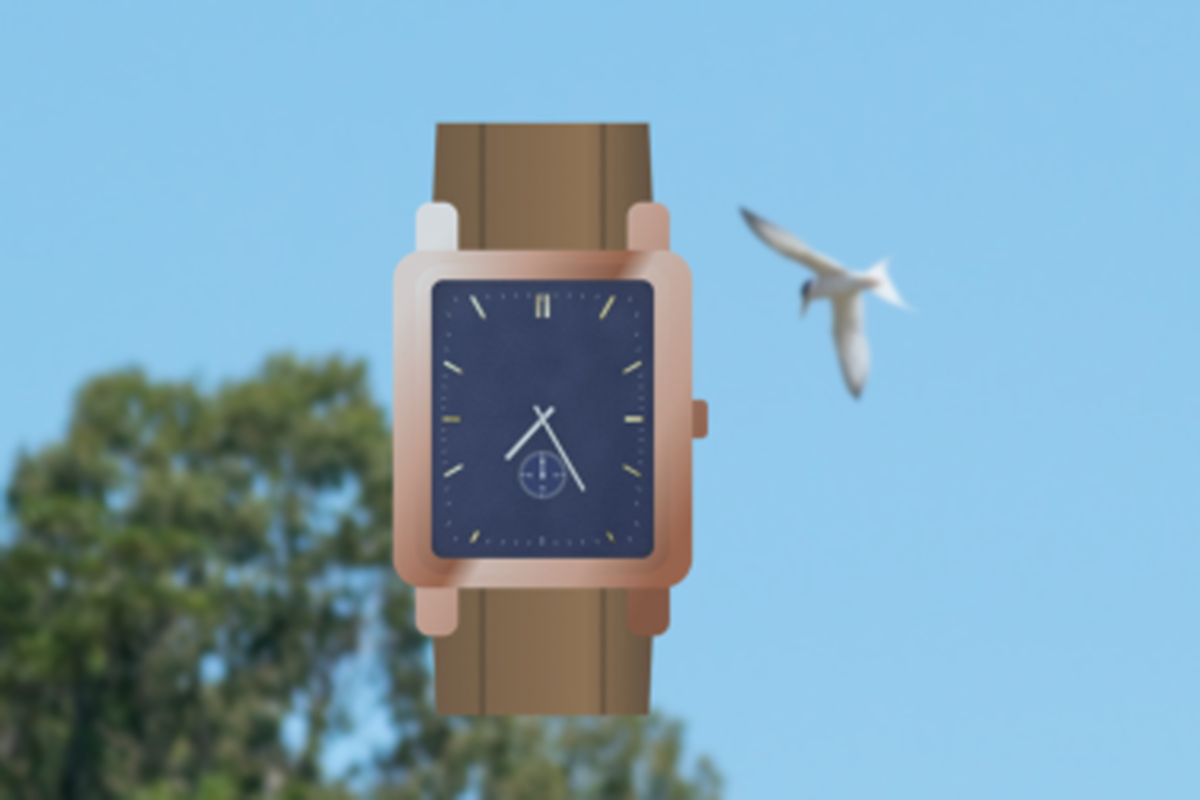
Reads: 7:25
